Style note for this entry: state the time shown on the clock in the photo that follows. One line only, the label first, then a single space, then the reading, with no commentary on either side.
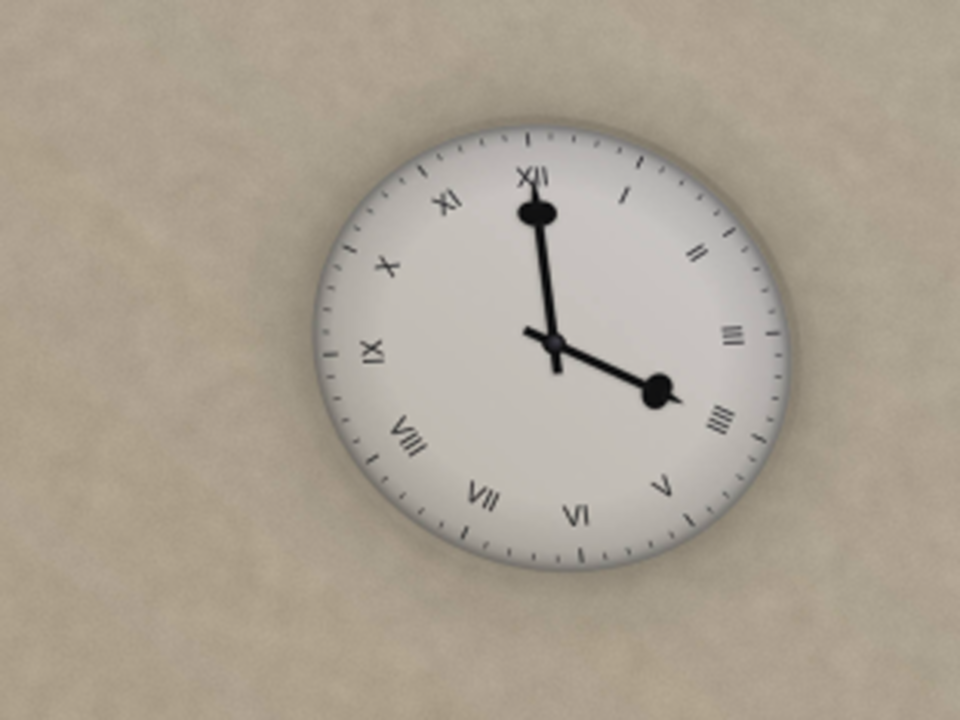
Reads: 4:00
